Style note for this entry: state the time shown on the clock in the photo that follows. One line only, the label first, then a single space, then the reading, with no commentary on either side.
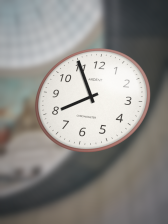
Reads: 7:55
